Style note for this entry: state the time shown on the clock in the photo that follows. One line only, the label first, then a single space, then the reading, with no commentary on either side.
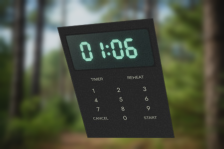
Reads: 1:06
